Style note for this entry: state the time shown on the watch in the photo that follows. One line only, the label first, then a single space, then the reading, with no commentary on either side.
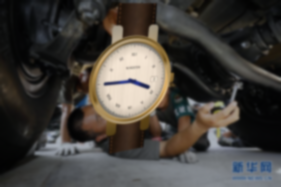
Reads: 3:45
